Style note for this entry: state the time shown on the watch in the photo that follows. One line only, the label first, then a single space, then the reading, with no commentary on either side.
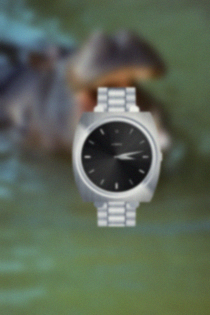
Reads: 3:13
